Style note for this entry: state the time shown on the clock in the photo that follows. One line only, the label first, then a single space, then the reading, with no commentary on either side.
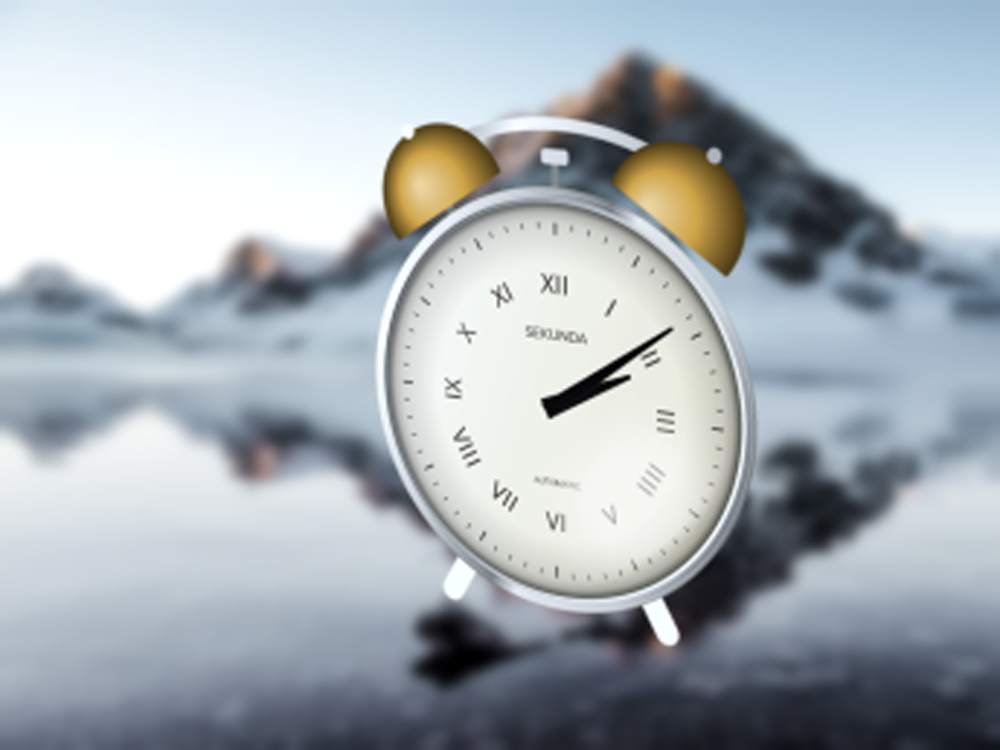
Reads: 2:09
